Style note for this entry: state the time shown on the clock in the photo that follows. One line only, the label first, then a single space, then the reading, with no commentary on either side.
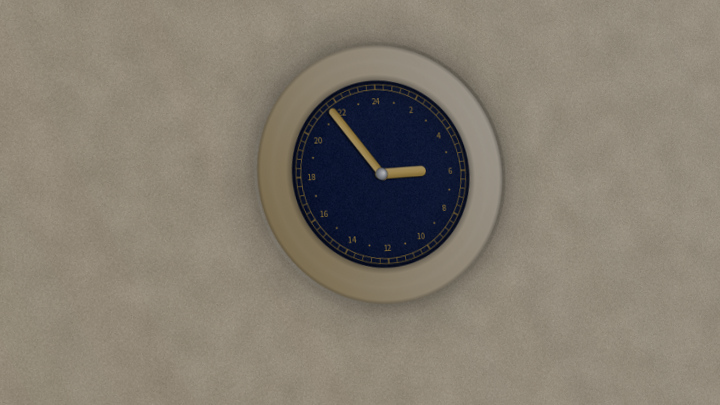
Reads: 5:54
